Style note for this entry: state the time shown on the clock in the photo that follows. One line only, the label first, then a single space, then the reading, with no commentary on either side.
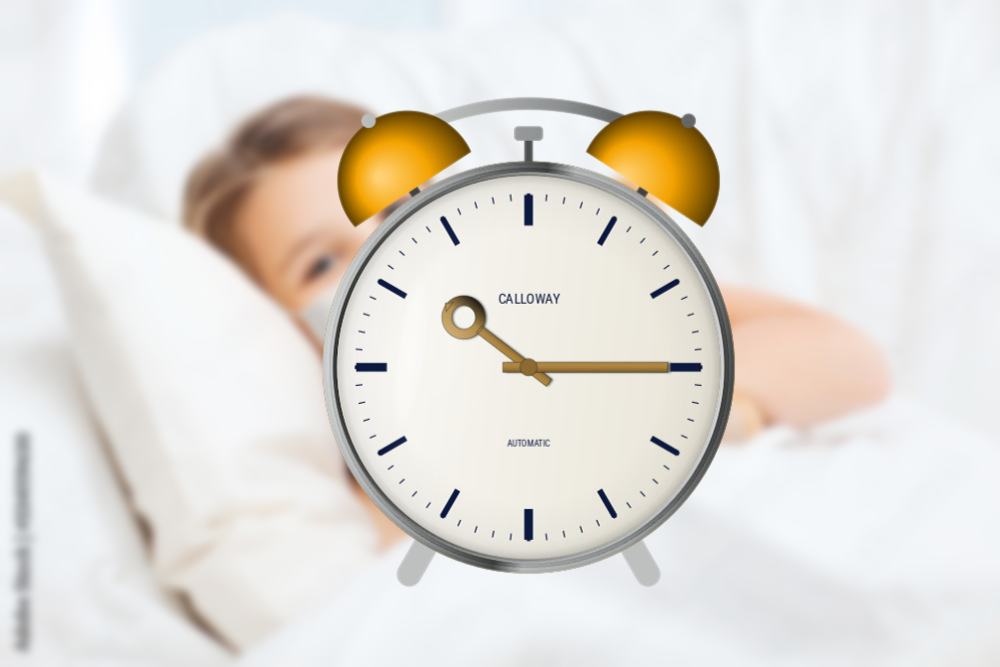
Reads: 10:15
